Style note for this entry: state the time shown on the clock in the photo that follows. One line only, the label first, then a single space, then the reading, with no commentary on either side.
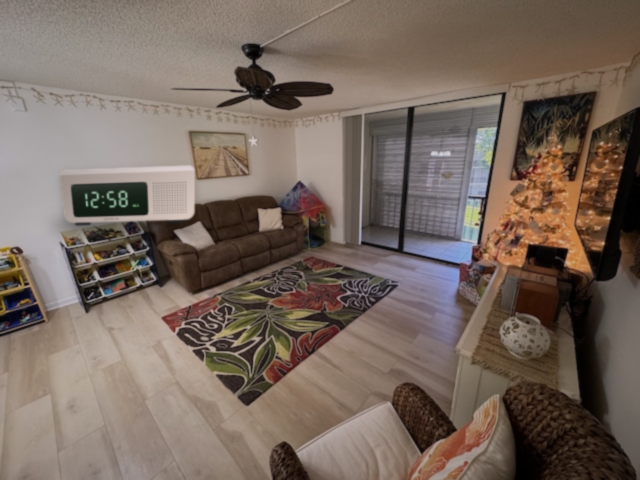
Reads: 12:58
